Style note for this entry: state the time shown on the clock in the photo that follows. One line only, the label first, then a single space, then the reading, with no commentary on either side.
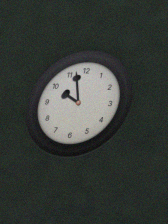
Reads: 9:57
